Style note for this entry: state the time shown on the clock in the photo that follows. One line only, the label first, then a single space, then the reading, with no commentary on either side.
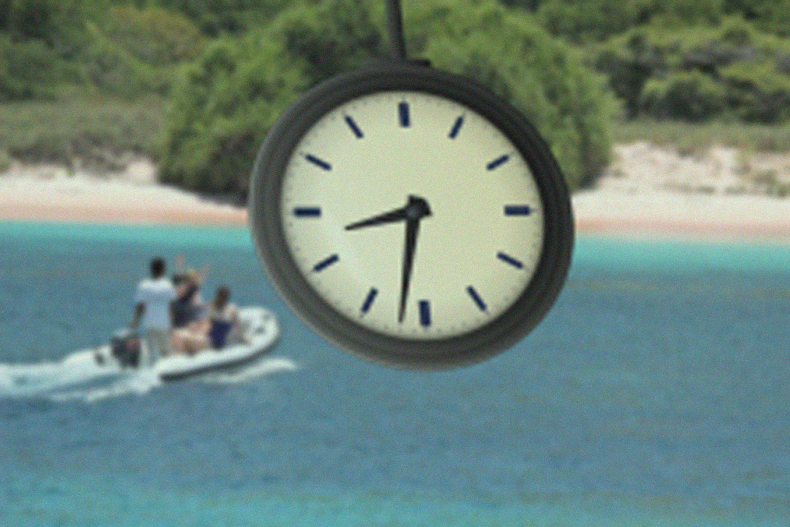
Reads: 8:32
